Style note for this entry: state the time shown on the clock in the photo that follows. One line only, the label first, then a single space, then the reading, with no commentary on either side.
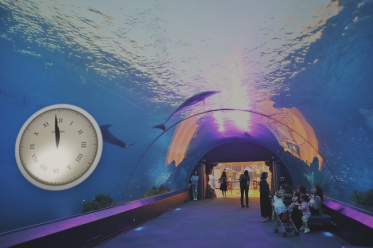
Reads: 11:59
